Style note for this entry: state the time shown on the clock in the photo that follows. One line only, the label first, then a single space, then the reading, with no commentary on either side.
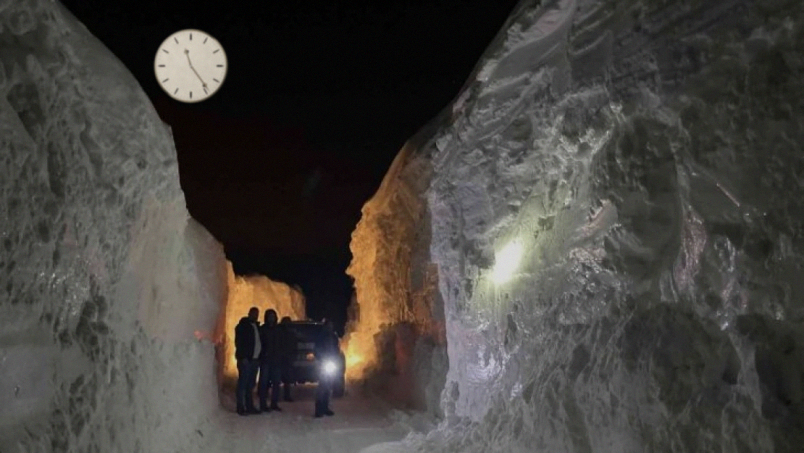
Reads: 11:24
